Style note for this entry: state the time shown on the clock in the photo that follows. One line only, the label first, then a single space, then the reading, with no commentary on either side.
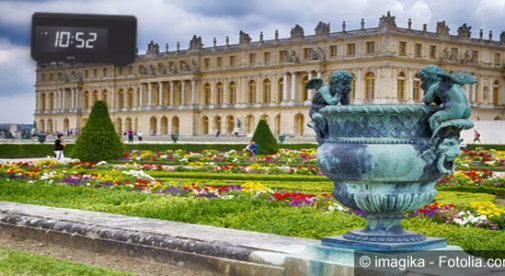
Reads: 10:52
